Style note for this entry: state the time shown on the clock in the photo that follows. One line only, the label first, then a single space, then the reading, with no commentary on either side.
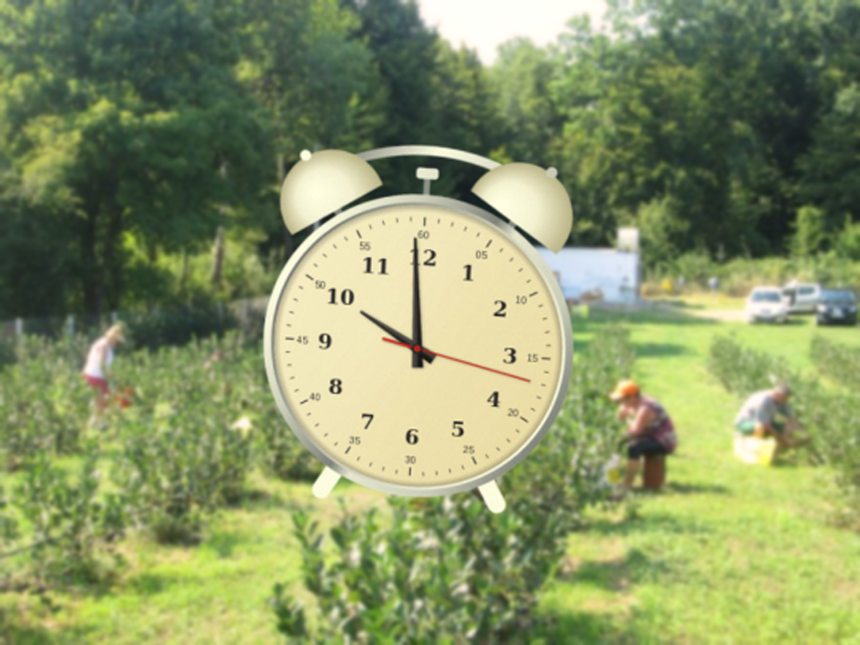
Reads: 9:59:17
